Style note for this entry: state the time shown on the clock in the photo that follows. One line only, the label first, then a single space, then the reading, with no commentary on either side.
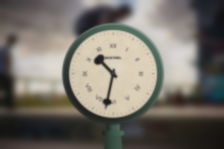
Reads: 10:32
